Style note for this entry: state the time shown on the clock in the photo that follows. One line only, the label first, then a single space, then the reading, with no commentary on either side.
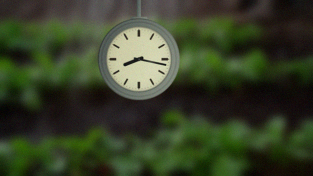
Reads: 8:17
